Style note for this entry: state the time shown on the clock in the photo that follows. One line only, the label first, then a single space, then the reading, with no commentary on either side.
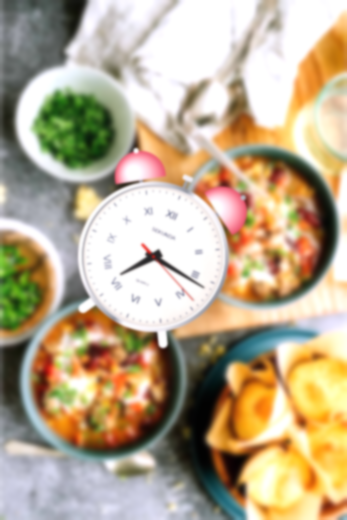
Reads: 7:16:19
